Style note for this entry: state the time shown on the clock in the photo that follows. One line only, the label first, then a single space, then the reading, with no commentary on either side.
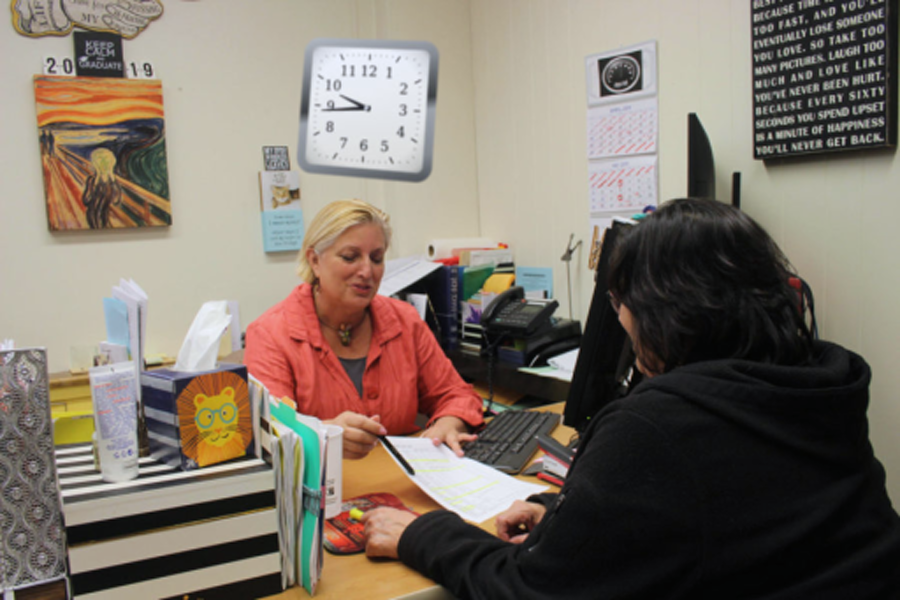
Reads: 9:44
